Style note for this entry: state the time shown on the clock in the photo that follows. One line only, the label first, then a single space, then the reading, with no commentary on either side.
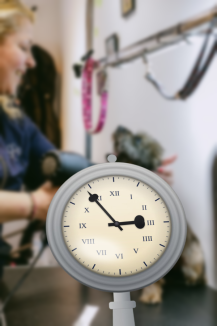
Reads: 2:54
